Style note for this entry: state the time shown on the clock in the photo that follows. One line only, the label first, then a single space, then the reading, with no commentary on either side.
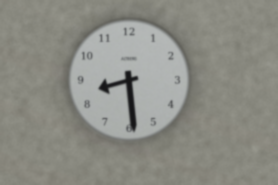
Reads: 8:29
